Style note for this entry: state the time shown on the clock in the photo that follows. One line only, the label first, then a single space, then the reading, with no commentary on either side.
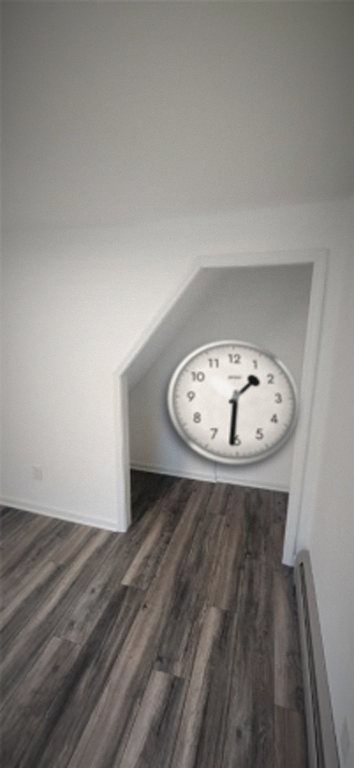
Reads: 1:31
